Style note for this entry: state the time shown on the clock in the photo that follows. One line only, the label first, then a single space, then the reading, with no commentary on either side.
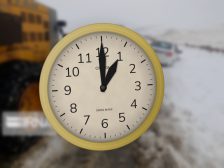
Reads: 1:00
